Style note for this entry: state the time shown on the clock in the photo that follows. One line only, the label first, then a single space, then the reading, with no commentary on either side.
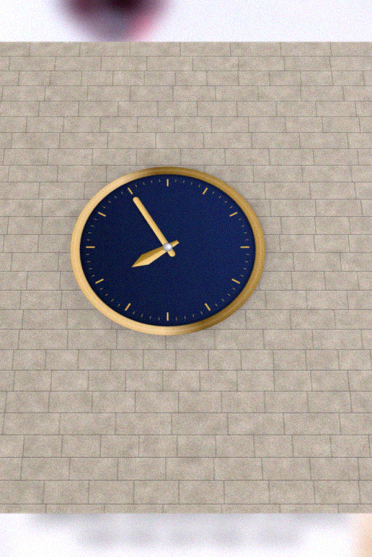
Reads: 7:55
